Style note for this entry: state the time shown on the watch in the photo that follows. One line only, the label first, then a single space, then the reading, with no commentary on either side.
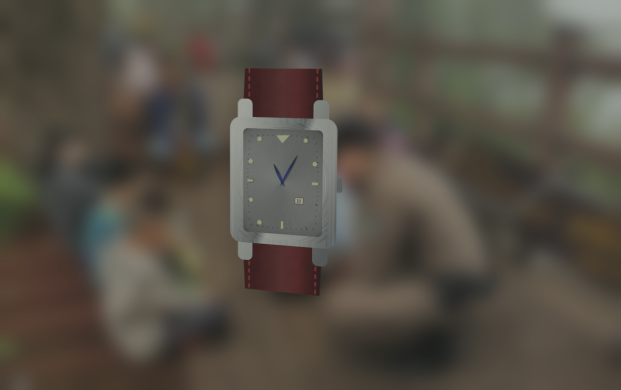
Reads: 11:05
